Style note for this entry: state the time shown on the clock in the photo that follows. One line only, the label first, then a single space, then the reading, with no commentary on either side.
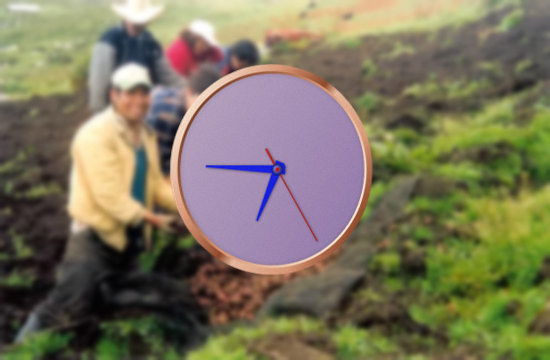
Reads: 6:45:25
